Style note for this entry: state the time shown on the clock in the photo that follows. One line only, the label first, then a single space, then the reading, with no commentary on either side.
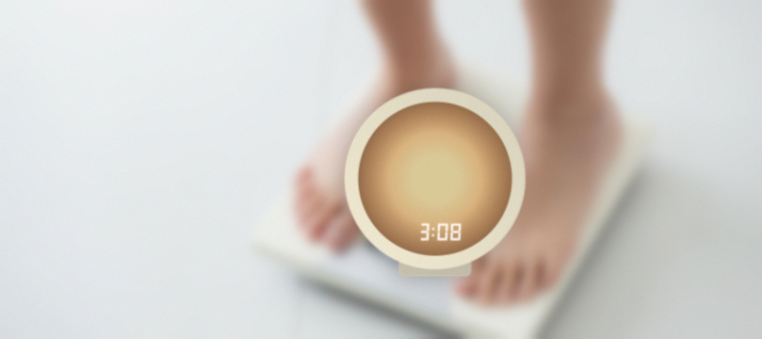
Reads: 3:08
